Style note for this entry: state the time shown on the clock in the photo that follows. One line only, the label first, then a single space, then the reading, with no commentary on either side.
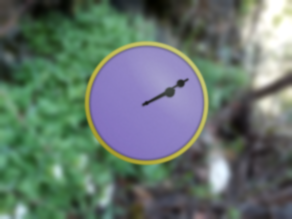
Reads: 2:10
